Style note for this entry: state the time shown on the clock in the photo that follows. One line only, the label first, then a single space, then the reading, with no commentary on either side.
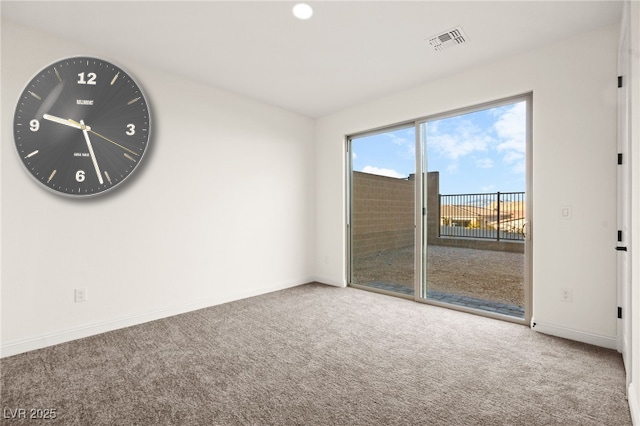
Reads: 9:26:19
